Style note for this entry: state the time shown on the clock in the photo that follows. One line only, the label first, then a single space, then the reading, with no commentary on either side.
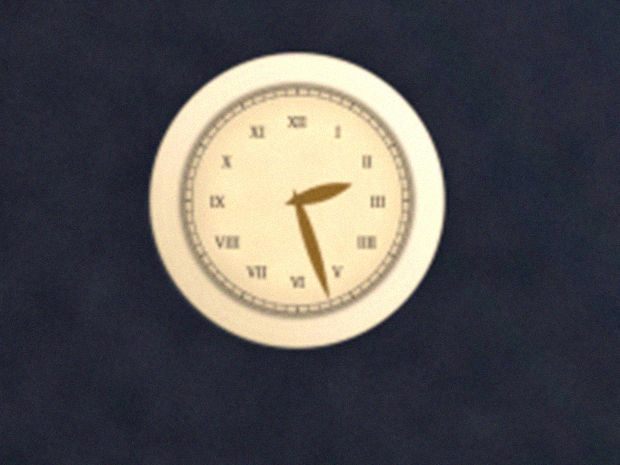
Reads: 2:27
